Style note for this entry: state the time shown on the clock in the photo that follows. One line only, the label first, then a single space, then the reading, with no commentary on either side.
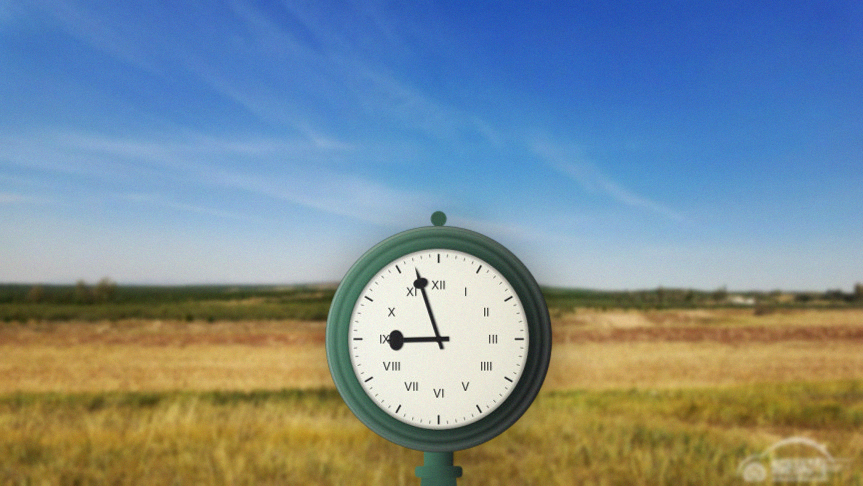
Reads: 8:57
